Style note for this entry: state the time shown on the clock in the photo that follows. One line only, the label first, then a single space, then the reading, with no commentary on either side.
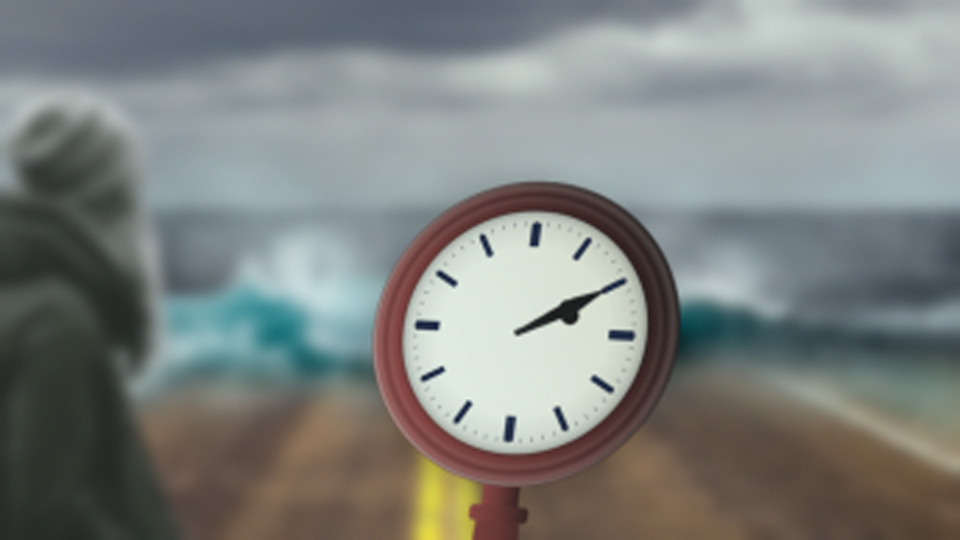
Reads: 2:10
